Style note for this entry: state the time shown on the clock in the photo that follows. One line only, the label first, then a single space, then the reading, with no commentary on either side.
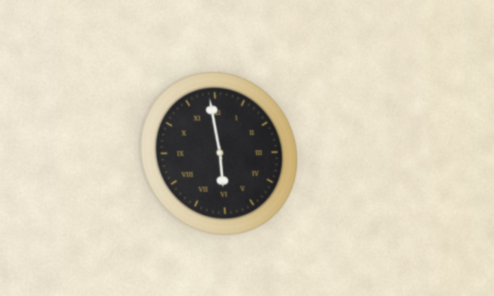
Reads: 5:59
